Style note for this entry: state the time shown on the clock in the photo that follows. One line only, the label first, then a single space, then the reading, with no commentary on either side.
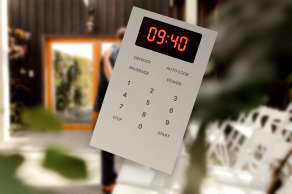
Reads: 9:40
